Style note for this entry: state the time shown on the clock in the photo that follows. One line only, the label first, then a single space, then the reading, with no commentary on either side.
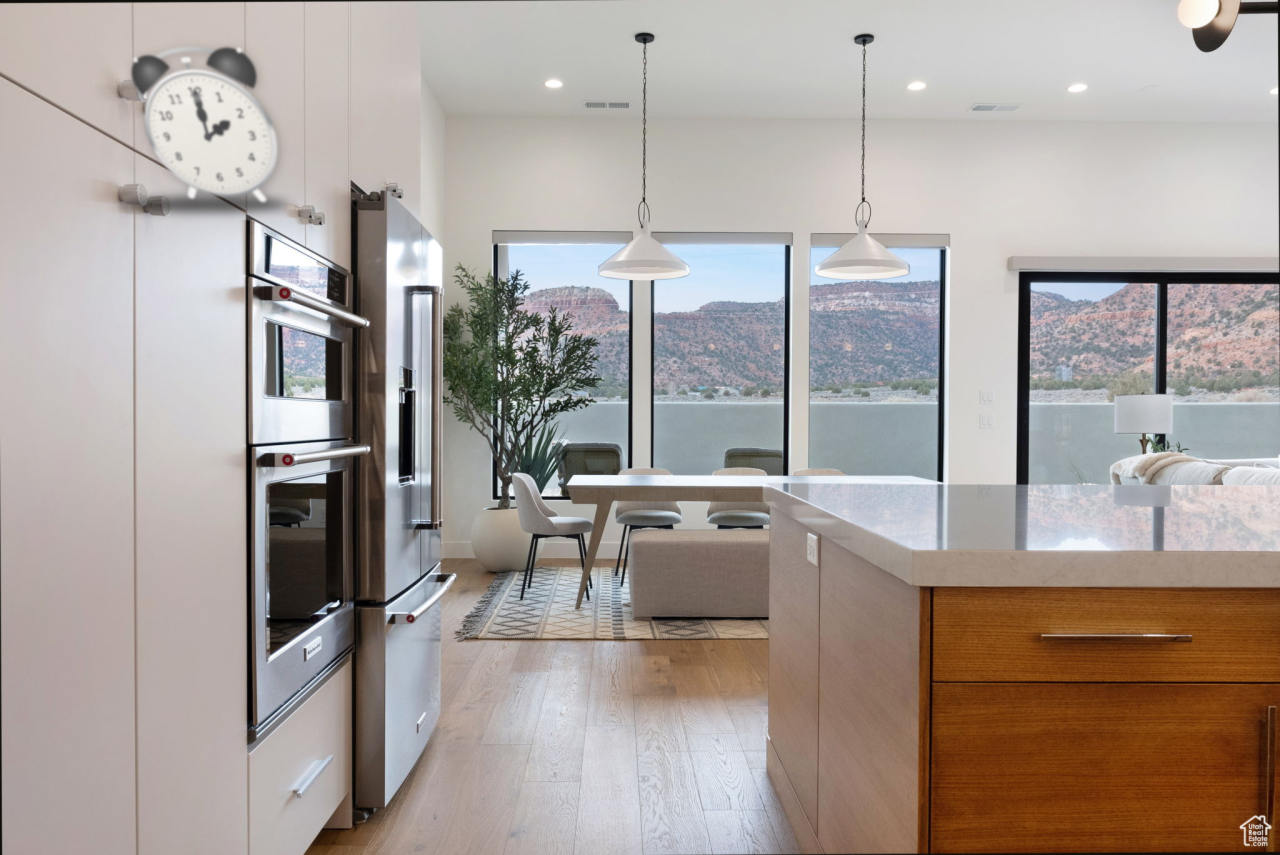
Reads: 2:00
